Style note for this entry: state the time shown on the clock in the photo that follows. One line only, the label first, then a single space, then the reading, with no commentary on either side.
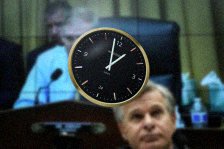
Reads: 12:58
